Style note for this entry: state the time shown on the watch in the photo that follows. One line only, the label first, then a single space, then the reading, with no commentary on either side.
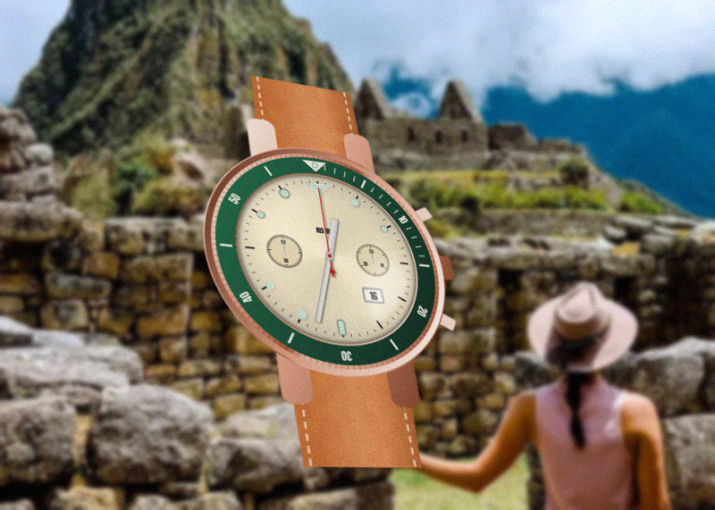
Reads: 12:33
